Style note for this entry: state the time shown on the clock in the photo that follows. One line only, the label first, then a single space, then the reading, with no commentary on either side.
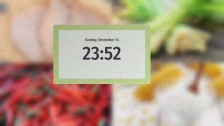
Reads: 23:52
